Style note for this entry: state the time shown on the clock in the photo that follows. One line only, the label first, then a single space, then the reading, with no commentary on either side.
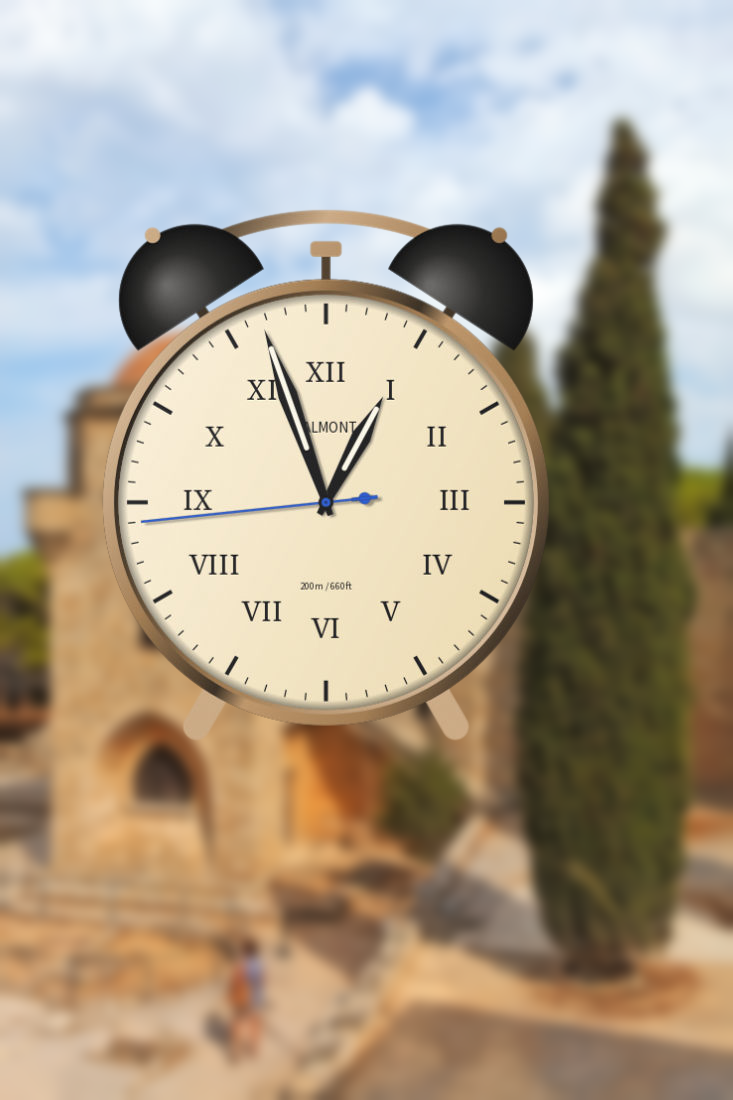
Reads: 12:56:44
